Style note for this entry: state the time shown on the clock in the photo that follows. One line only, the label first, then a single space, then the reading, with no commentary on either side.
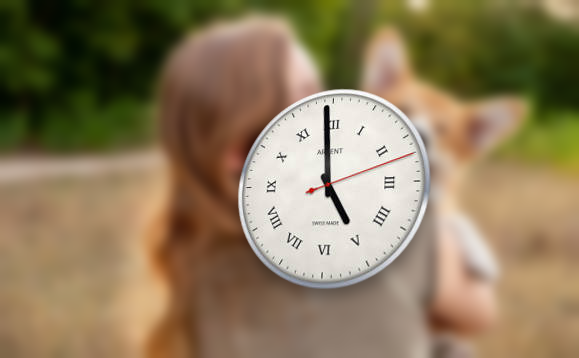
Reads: 4:59:12
